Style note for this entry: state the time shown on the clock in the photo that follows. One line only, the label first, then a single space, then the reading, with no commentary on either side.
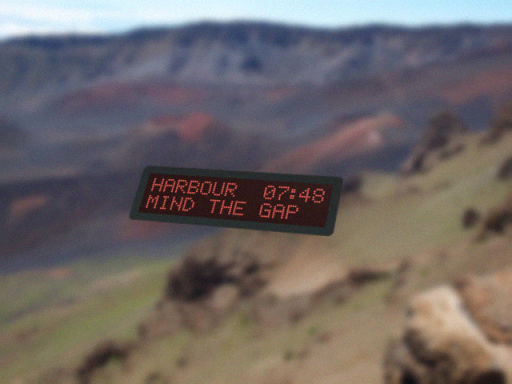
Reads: 7:48
